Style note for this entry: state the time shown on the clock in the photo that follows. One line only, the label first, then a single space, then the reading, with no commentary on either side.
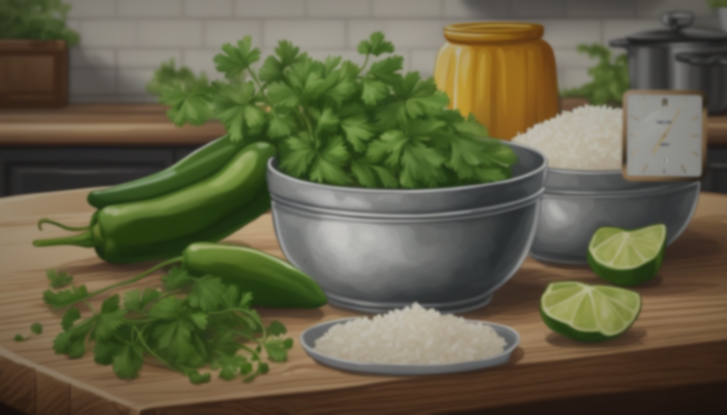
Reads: 7:05
